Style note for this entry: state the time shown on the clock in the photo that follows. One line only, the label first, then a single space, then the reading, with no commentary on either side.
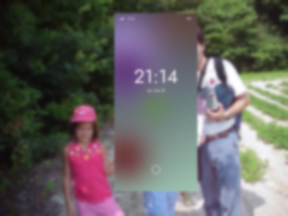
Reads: 21:14
